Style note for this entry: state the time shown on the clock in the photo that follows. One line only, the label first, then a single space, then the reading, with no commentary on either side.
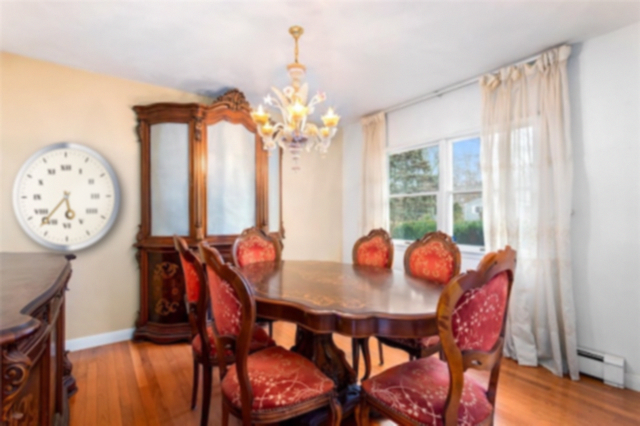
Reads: 5:37
